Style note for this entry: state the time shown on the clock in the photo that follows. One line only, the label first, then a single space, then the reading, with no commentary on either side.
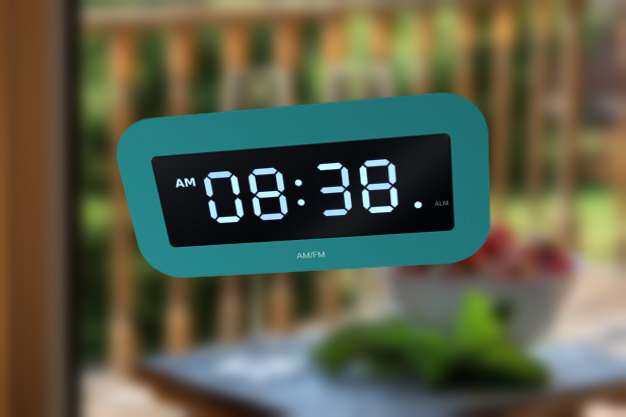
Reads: 8:38
